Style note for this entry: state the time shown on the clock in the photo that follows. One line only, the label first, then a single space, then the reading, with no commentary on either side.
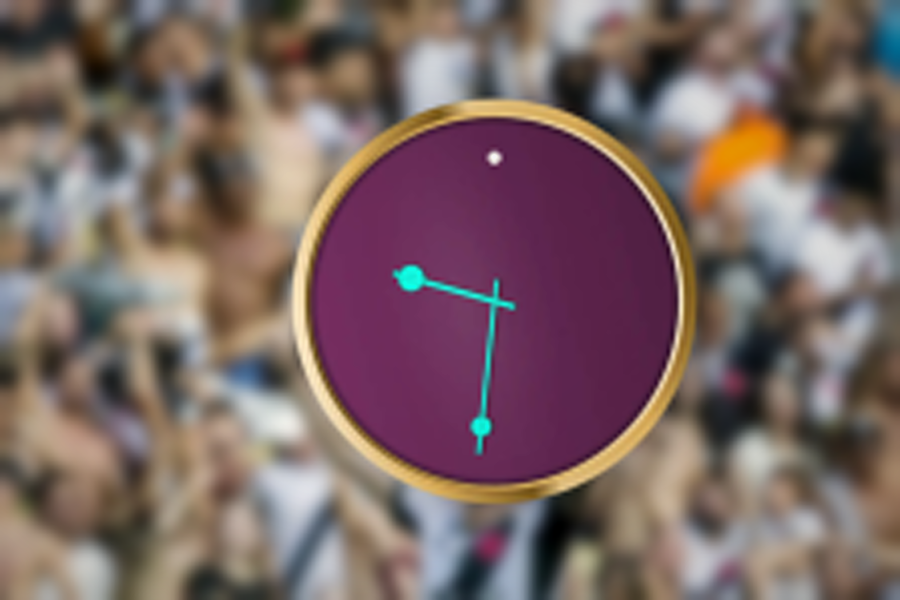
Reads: 9:31
